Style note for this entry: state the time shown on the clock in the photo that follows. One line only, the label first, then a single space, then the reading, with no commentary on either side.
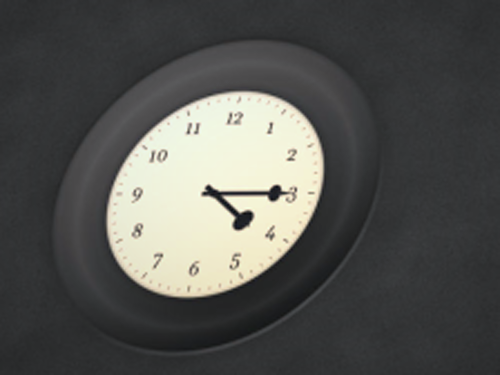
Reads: 4:15
